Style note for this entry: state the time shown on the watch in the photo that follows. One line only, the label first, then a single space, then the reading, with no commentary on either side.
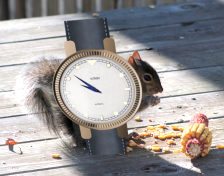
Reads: 9:52
